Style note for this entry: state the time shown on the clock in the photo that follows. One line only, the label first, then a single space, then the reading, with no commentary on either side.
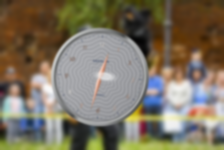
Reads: 12:32
